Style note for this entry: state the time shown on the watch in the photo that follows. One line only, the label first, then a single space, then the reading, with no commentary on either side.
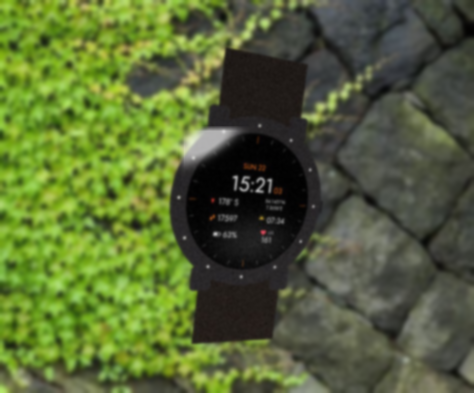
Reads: 15:21
